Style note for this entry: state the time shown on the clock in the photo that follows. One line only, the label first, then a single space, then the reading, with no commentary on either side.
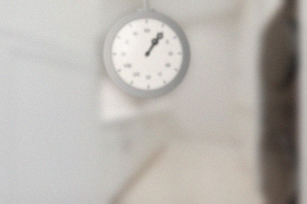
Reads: 1:06
